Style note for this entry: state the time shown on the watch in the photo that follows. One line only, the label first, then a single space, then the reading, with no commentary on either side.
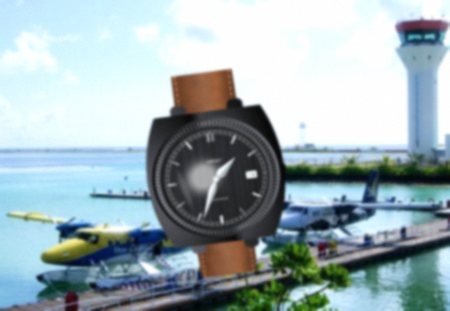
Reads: 1:34
